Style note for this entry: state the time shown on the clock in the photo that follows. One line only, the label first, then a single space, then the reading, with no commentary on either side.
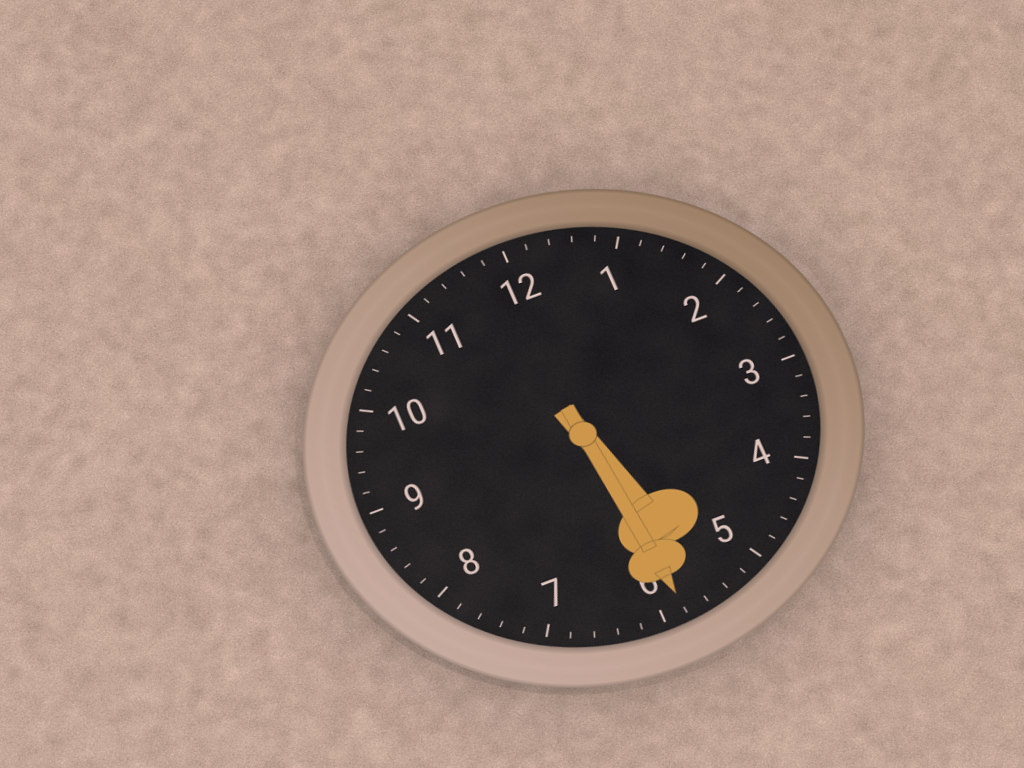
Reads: 5:29
